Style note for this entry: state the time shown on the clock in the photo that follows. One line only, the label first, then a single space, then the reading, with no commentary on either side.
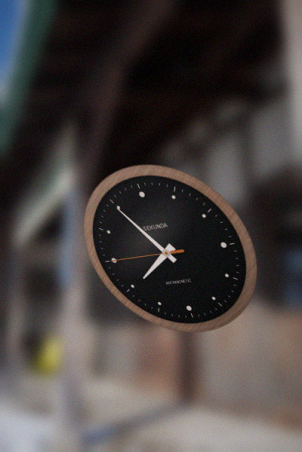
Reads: 7:54:45
